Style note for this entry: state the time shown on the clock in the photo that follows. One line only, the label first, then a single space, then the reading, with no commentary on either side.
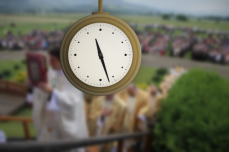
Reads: 11:27
